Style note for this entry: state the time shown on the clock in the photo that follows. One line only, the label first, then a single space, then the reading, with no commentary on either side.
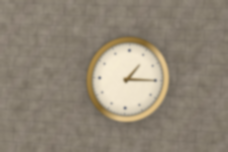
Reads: 1:15
